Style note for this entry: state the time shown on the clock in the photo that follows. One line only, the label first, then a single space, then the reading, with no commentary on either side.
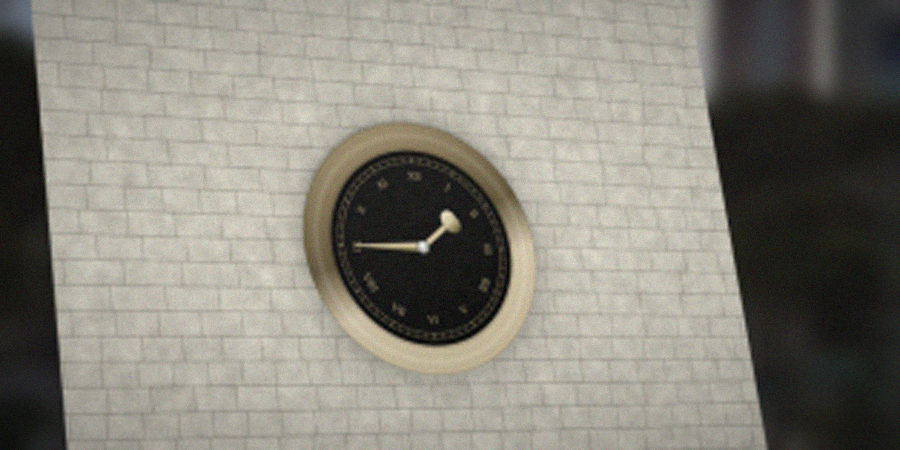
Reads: 1:45
